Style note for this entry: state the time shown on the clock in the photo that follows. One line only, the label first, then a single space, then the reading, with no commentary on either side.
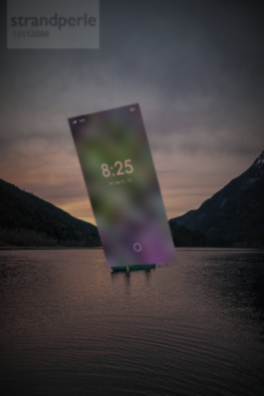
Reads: 8:25
